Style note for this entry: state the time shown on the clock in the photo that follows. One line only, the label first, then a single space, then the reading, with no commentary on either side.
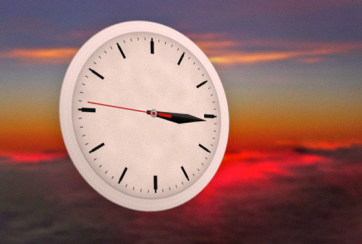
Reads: 3:15:46
